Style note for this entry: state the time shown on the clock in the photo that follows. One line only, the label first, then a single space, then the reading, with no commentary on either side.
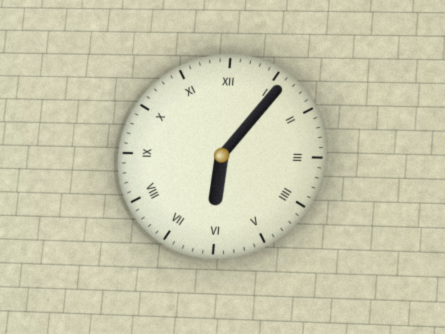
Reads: 6:06
